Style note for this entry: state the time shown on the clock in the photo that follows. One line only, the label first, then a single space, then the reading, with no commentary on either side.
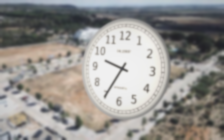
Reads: 9:35
